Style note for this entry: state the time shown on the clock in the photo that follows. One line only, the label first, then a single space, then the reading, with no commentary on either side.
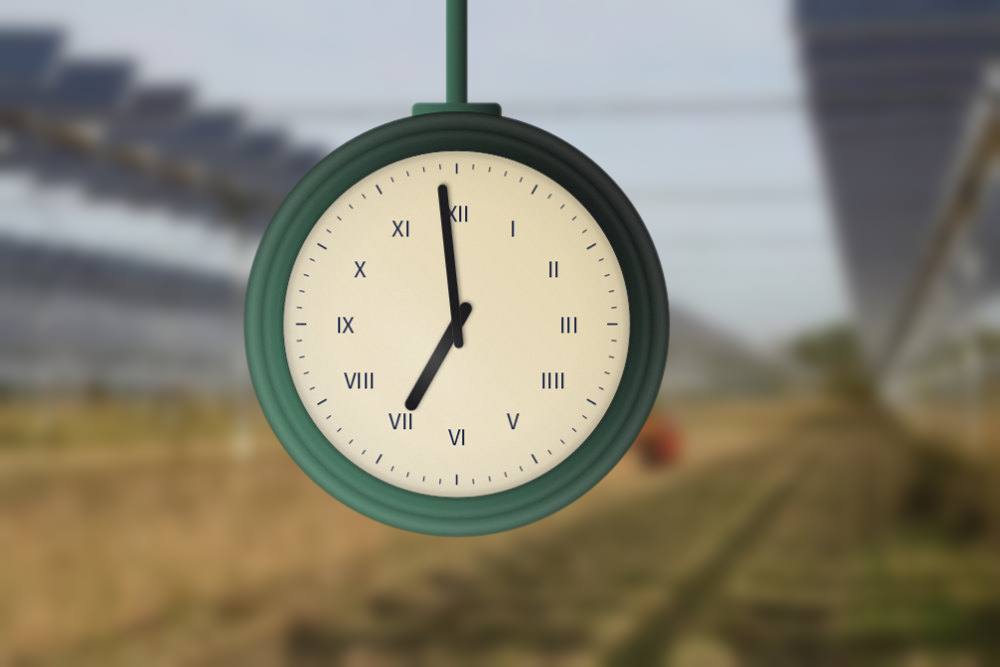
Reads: 6:59
